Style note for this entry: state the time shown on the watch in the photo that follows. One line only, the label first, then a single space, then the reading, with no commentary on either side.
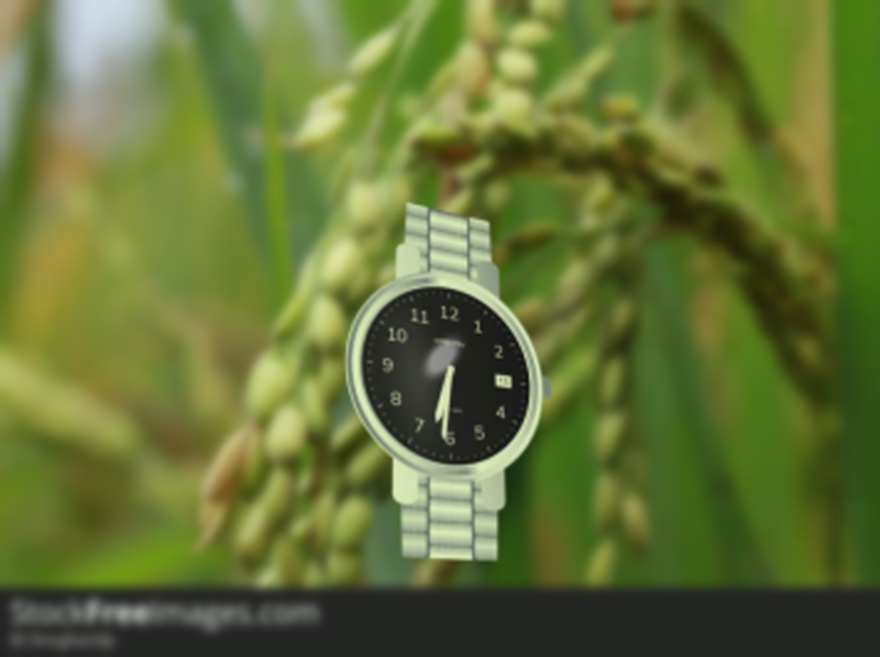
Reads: 6:31
